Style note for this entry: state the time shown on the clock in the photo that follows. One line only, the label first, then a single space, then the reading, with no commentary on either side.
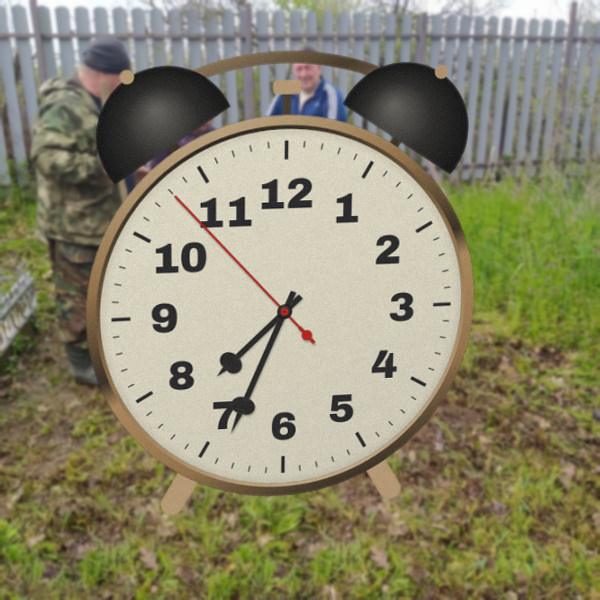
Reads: 7:33:53
